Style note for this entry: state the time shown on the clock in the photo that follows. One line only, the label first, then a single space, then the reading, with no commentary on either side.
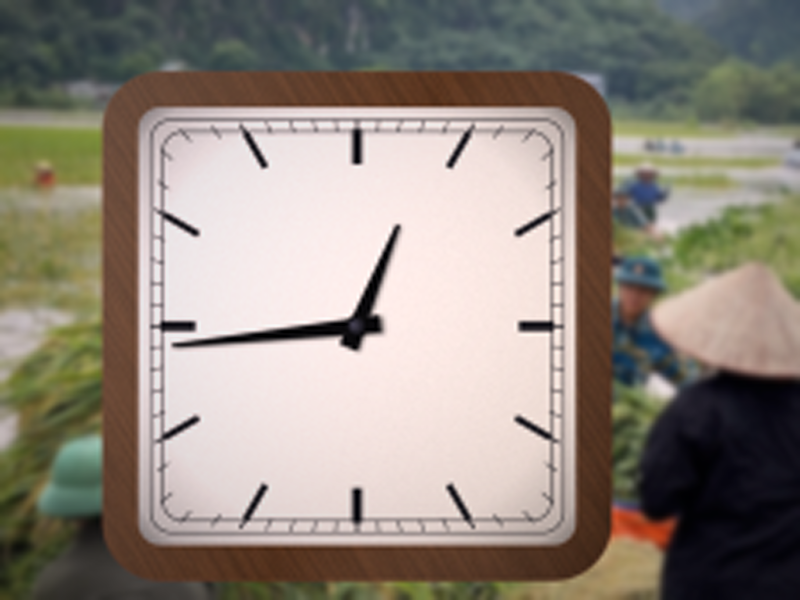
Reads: 12:44
